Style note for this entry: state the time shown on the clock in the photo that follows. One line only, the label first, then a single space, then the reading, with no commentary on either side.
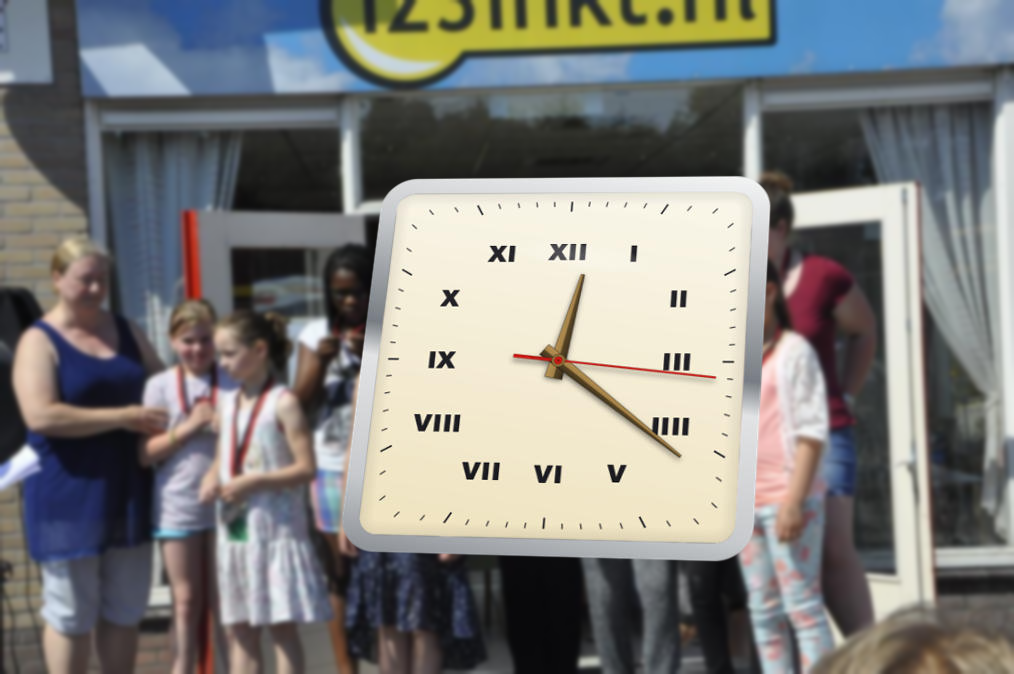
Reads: 12:21:16
